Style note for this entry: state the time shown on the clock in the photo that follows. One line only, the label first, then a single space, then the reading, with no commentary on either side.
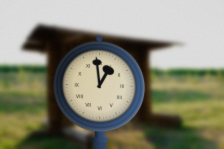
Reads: 12:59
